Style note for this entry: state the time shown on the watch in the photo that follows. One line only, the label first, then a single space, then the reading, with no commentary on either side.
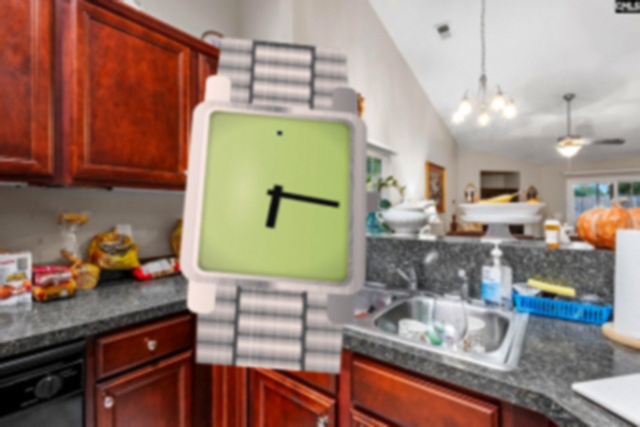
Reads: 6:16
